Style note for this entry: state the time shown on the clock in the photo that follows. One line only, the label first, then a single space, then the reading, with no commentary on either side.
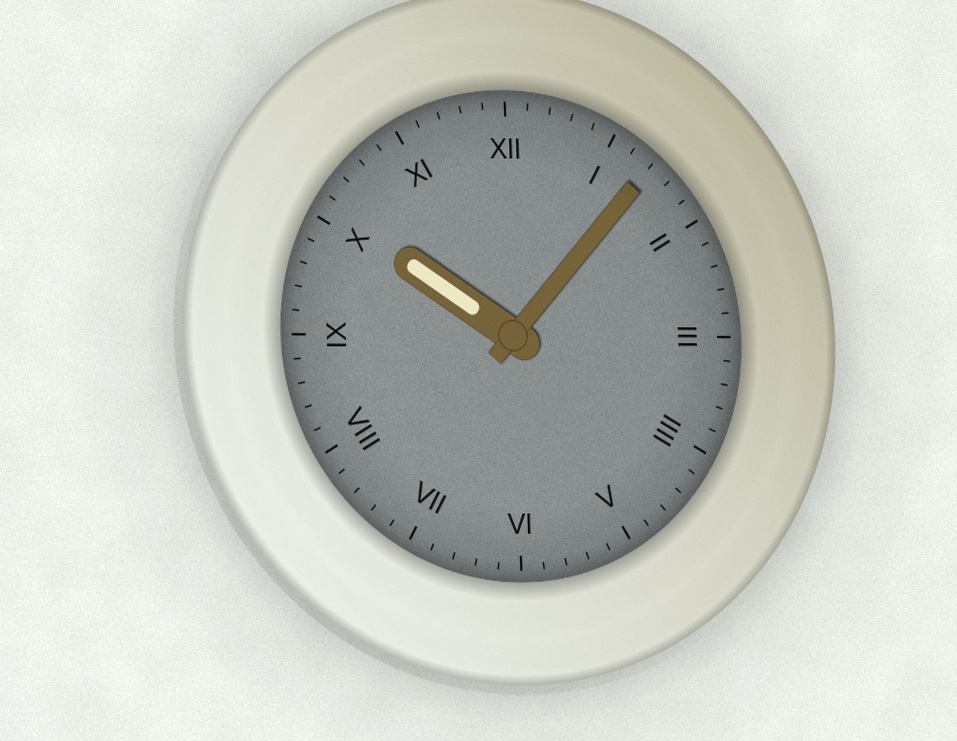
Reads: 10:07
